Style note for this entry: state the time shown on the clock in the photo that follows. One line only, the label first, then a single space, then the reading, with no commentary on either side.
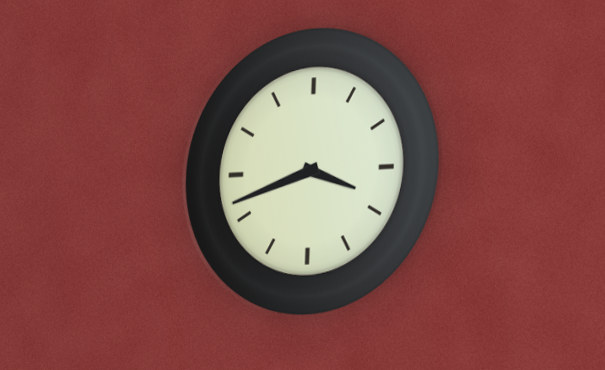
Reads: 3:42
